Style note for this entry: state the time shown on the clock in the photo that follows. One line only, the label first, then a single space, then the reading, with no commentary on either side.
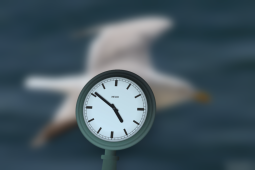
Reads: 4:51
